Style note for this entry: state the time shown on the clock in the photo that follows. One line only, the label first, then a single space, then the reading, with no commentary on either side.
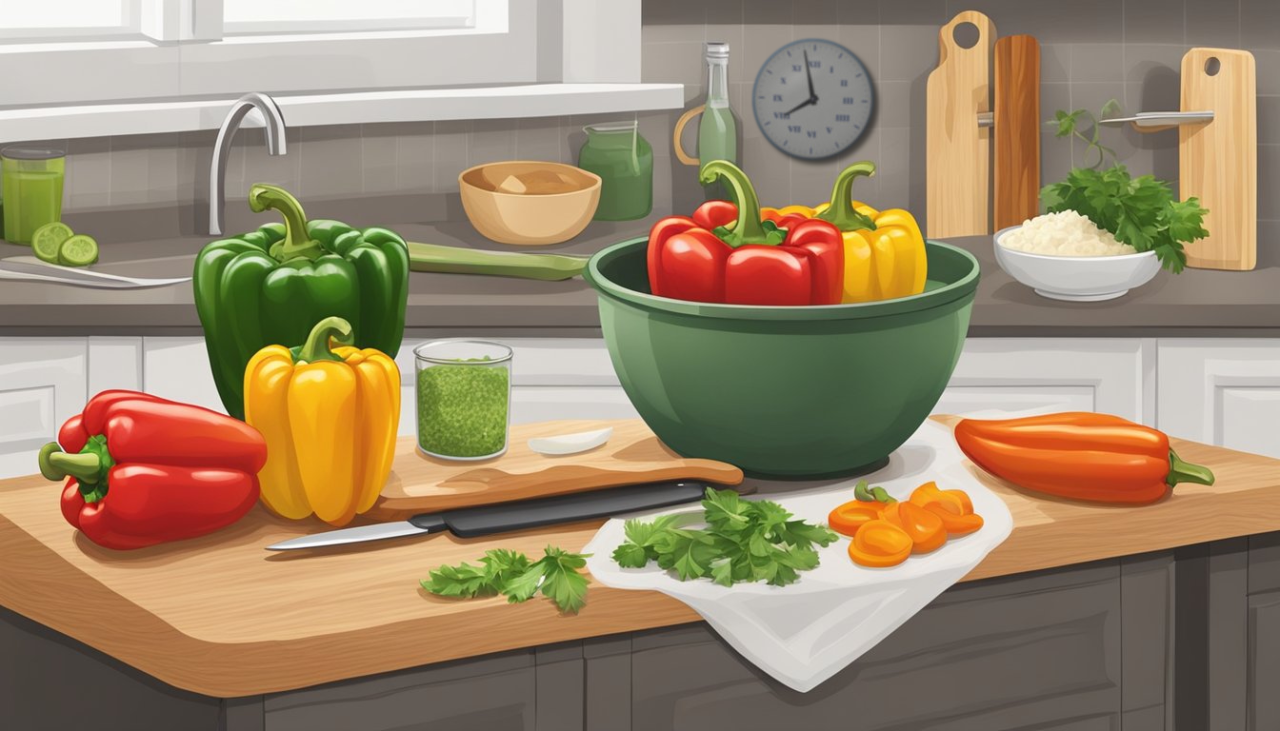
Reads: 7:58
